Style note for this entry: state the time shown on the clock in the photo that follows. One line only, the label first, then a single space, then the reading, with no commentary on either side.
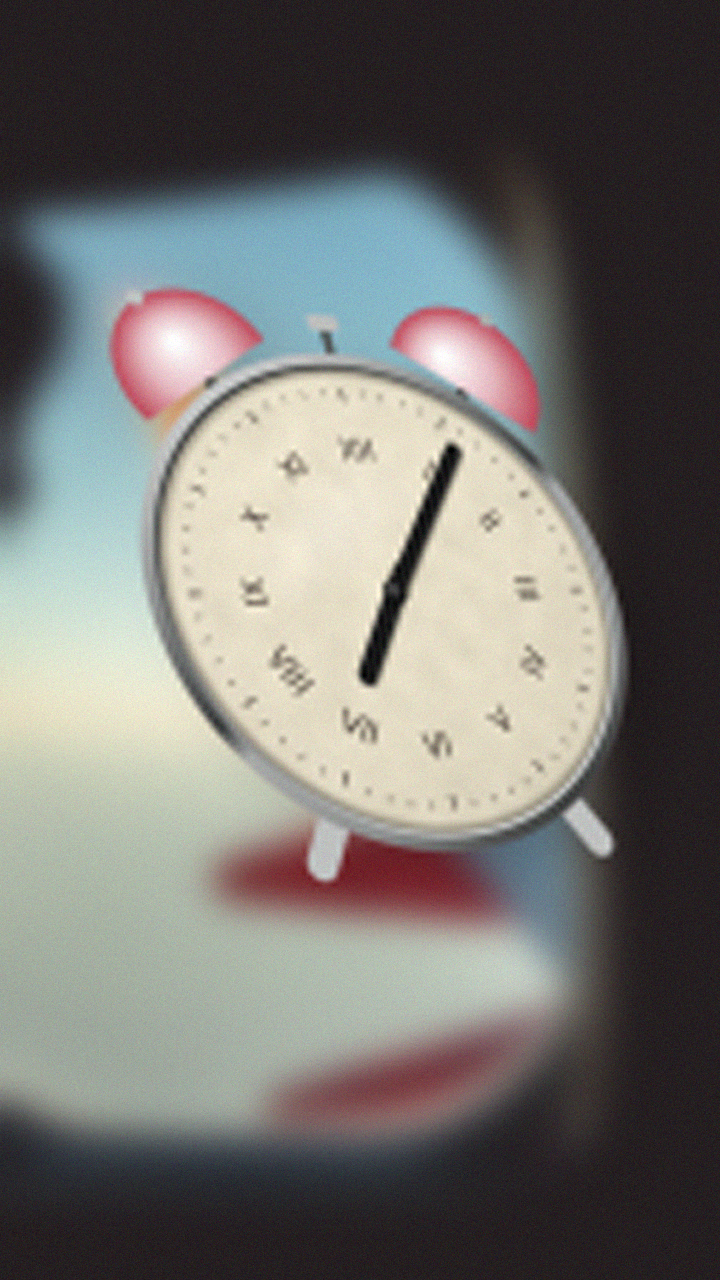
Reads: 7:06
